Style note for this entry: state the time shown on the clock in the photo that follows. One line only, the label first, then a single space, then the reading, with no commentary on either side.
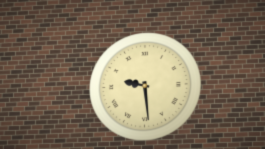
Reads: 9:29
